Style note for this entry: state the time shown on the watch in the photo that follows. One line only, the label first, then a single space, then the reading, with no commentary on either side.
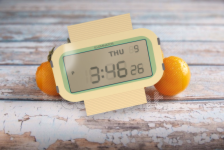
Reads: 3:46:26
